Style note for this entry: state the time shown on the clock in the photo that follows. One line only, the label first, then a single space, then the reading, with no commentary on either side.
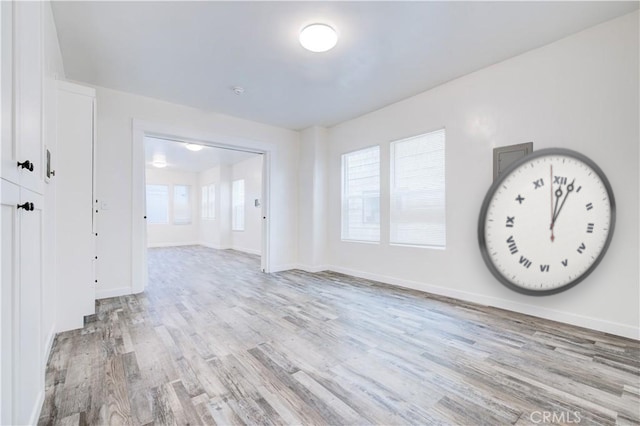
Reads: 12:02:58
